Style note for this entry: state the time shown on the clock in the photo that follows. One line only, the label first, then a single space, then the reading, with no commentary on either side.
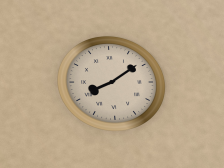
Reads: 8:09
